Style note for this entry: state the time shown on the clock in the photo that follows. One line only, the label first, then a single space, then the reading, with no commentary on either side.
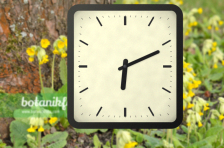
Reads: 6:11
